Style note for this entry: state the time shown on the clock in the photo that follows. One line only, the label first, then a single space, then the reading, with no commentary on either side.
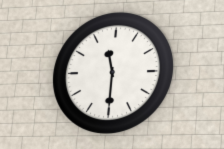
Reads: 11:30
